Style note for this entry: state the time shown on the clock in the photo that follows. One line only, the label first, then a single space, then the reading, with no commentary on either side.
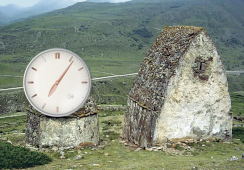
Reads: 7:06
